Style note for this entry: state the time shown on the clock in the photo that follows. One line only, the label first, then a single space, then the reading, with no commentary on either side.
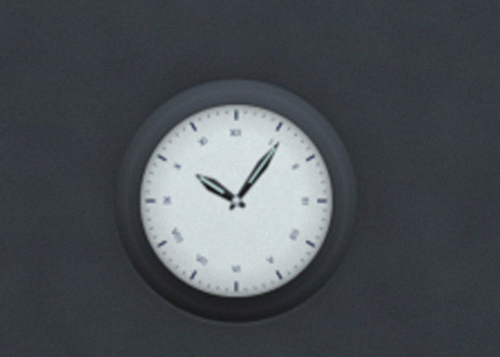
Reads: 10:06
